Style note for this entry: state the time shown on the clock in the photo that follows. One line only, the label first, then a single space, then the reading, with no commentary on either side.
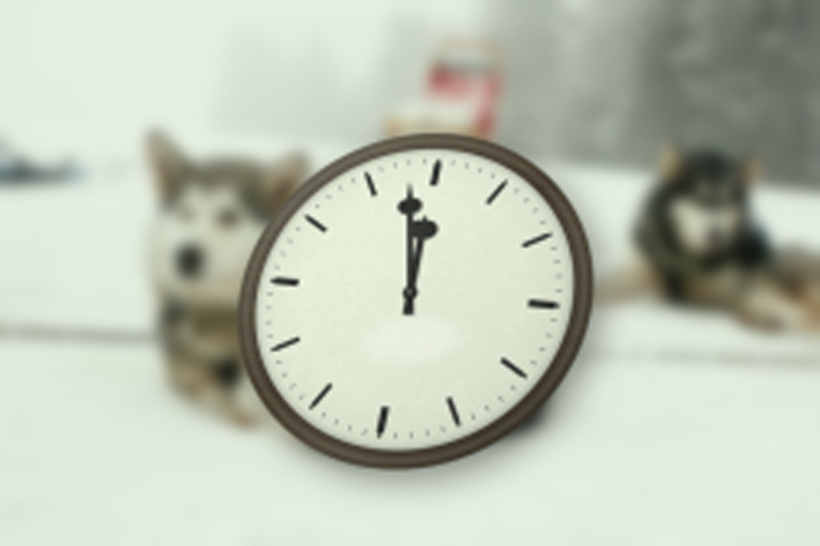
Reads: 11:58
